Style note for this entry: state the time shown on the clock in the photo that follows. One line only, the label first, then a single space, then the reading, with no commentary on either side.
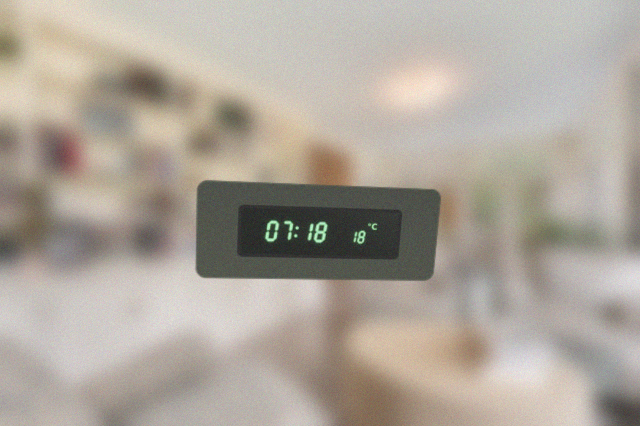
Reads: 7:18
